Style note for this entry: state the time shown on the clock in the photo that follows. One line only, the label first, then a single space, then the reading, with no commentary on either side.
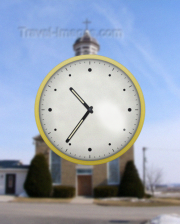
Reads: 10:36
